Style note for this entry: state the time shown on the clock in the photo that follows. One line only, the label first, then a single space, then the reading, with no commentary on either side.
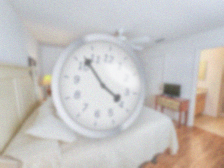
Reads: 3:52
